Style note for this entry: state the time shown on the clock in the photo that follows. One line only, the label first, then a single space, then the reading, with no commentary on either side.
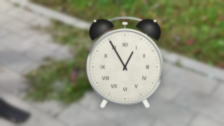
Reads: 12:55
